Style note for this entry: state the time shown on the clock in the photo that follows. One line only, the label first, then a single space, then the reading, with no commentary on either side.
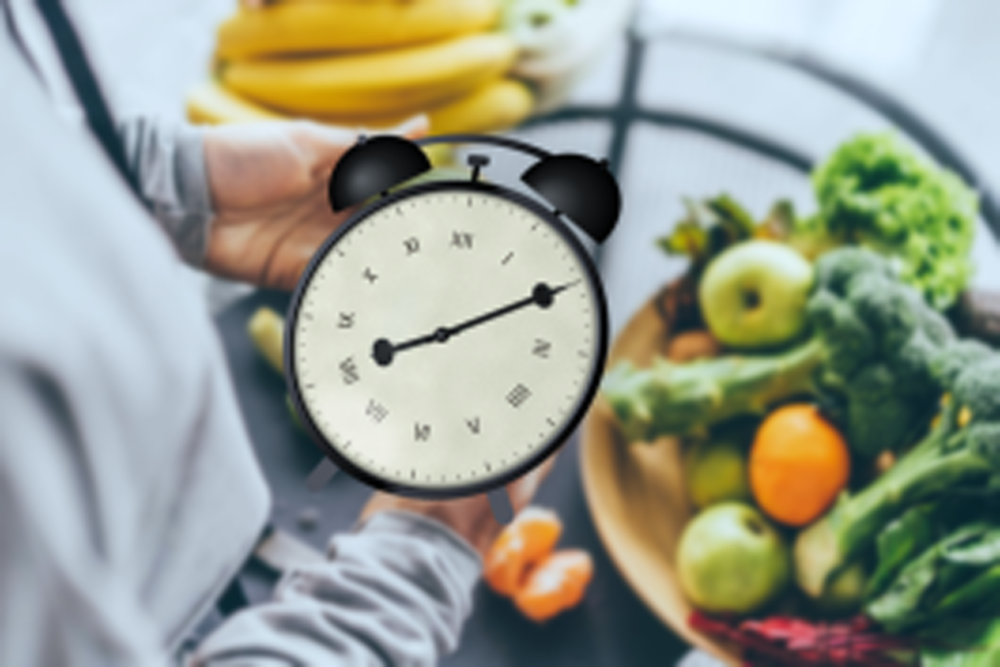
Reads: 8:10
